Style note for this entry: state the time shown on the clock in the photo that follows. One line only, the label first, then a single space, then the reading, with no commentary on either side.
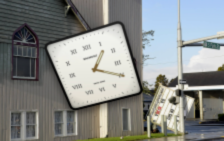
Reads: 1:20
